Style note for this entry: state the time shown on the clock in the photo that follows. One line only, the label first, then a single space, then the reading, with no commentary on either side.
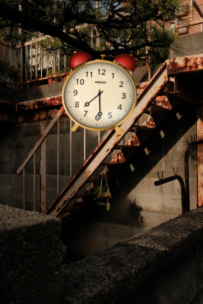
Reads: 7:29
